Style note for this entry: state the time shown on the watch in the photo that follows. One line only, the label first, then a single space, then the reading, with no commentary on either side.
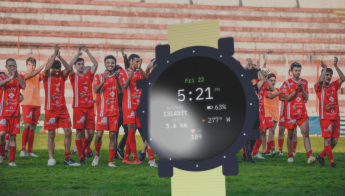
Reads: 5:21
